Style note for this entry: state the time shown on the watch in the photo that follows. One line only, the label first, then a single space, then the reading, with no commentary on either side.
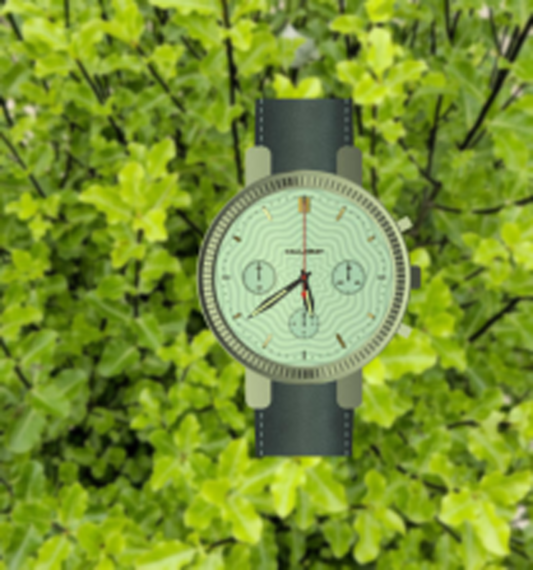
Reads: 5:39
